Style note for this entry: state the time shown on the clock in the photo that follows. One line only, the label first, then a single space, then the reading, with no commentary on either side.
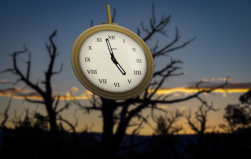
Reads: 4:58
